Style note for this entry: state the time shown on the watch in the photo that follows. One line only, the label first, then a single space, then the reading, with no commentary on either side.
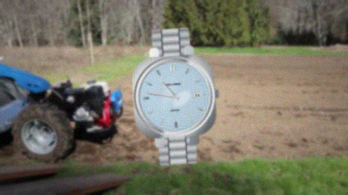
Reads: 10:47
